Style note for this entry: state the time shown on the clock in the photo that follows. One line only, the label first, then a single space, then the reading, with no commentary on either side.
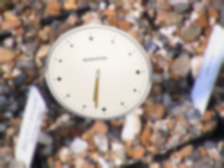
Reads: 6:32
